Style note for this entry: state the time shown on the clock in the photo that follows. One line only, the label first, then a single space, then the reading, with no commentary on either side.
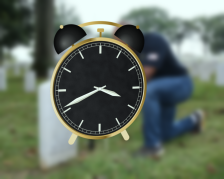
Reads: 3:41
